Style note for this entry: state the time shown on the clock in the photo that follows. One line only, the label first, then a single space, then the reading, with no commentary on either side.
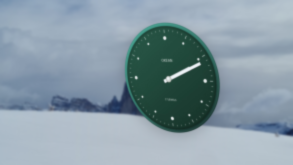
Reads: 2:11
